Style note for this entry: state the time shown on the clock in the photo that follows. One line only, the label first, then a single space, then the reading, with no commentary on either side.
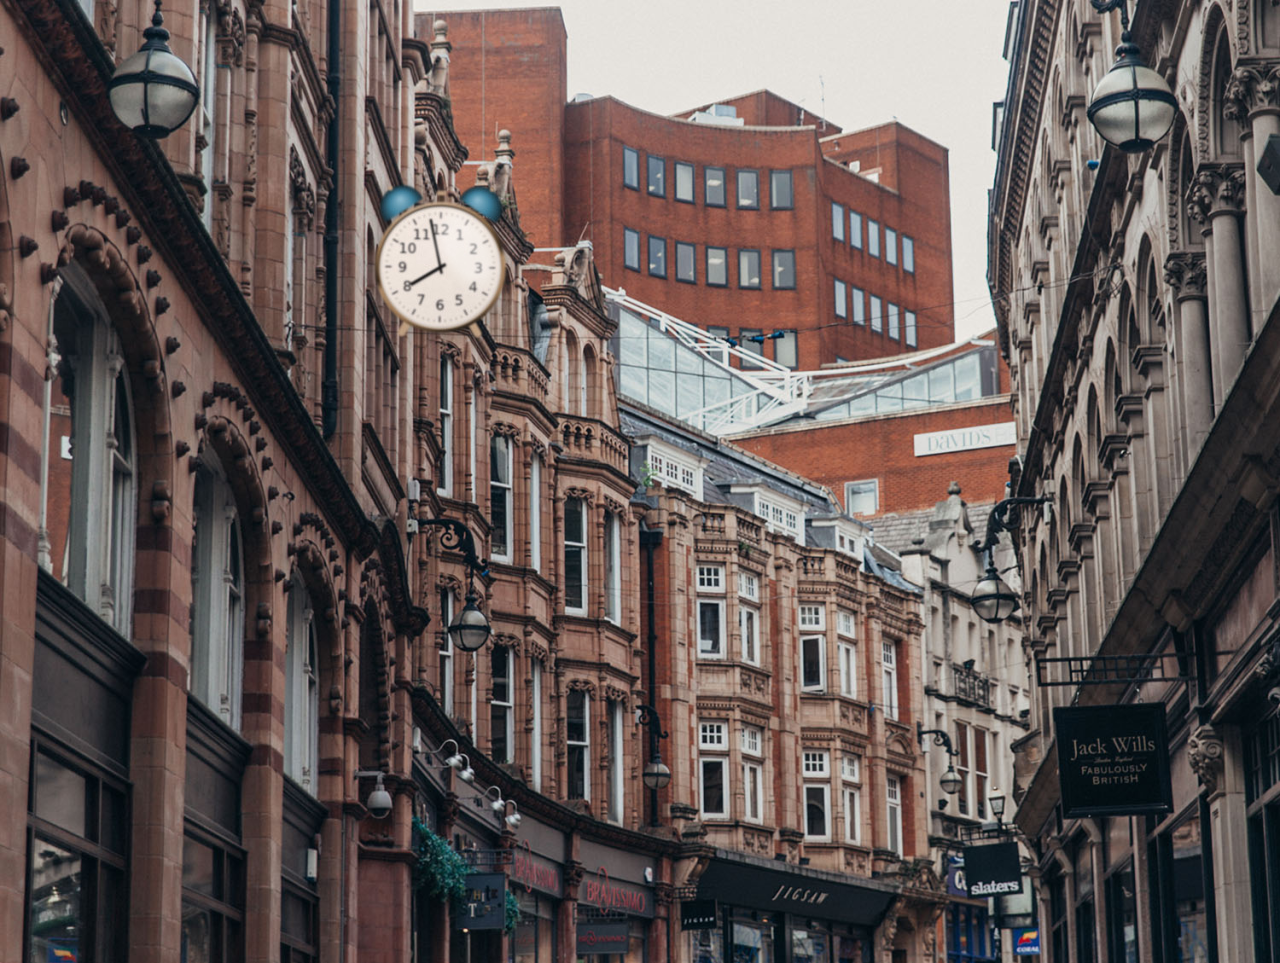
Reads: 7:58
